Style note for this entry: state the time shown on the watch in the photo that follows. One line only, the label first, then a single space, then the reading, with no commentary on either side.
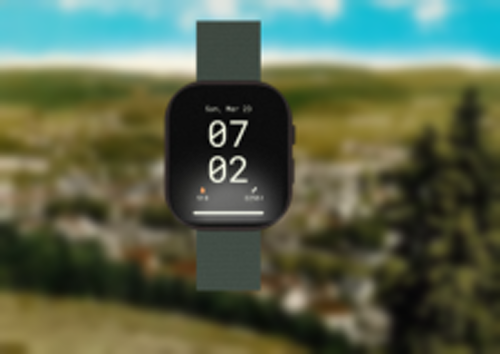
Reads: 7:02
